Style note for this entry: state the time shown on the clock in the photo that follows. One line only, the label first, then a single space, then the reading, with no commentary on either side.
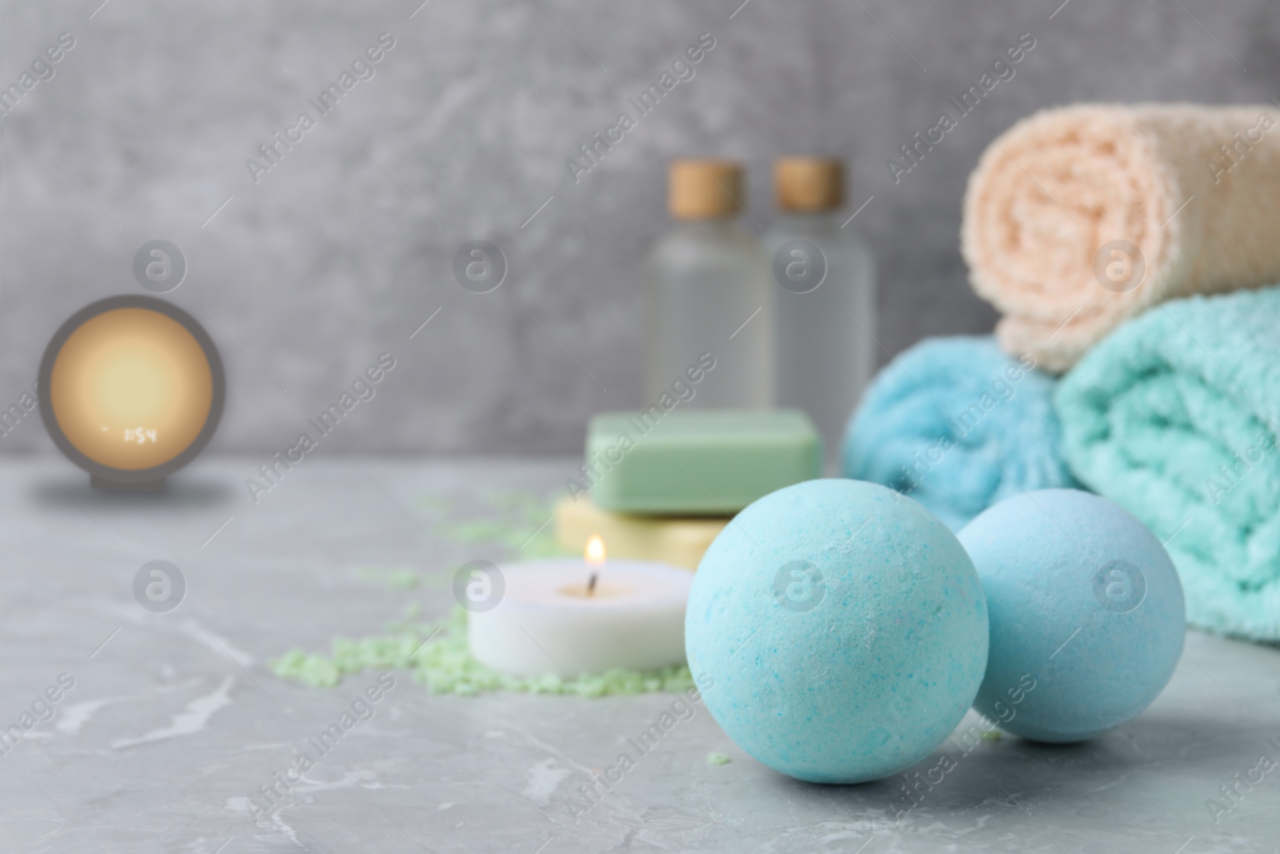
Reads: 1:54
